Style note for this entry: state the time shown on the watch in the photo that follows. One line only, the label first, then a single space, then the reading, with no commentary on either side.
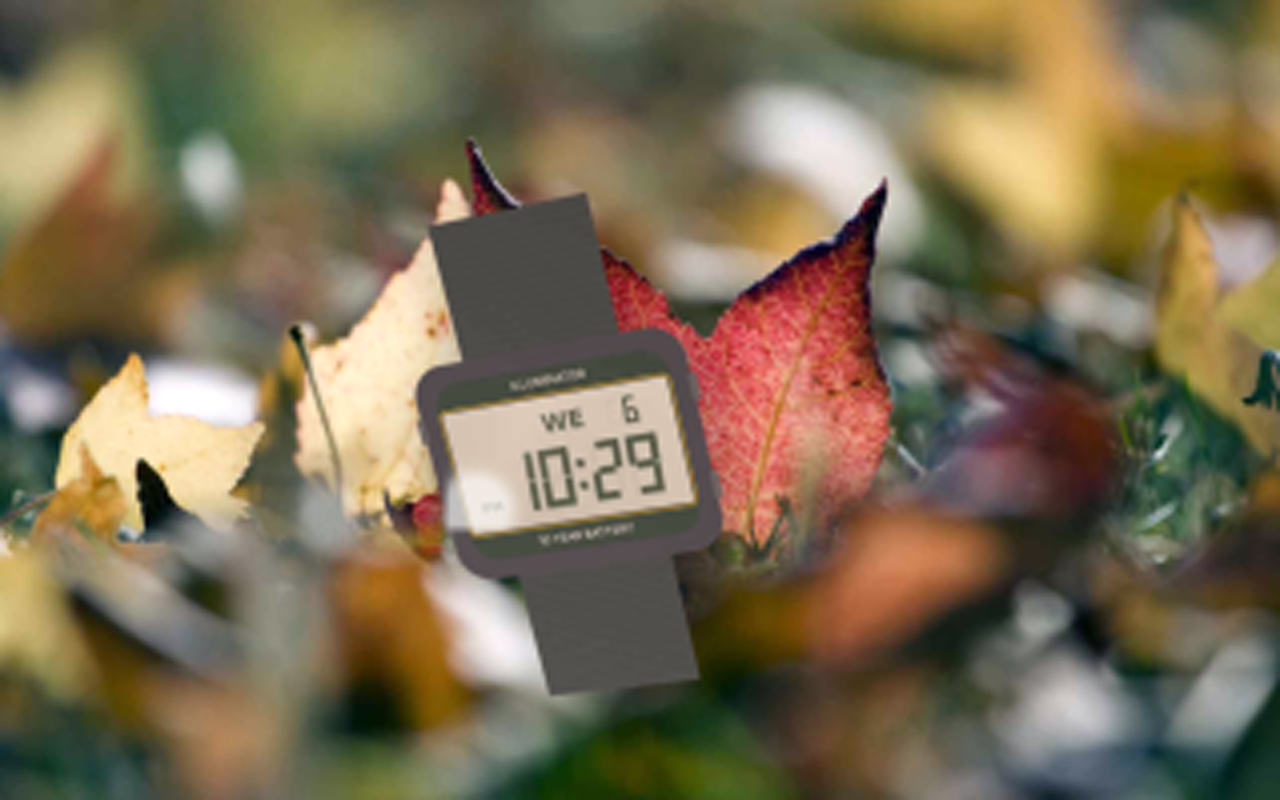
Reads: 10:29
